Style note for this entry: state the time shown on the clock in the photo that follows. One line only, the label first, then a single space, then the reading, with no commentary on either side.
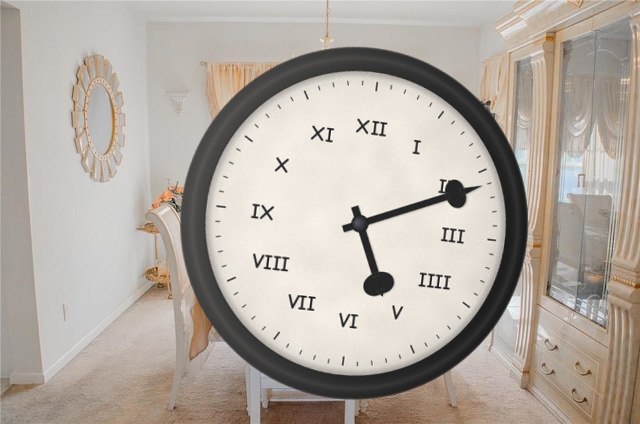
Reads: 5:11
